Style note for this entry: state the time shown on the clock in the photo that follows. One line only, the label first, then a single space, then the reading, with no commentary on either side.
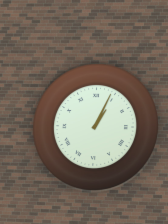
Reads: 1:04
